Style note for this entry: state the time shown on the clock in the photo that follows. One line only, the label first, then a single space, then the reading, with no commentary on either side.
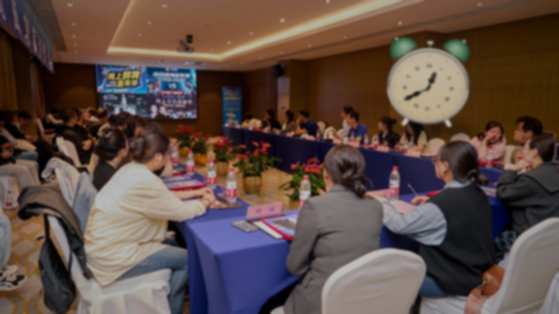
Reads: 12:40
